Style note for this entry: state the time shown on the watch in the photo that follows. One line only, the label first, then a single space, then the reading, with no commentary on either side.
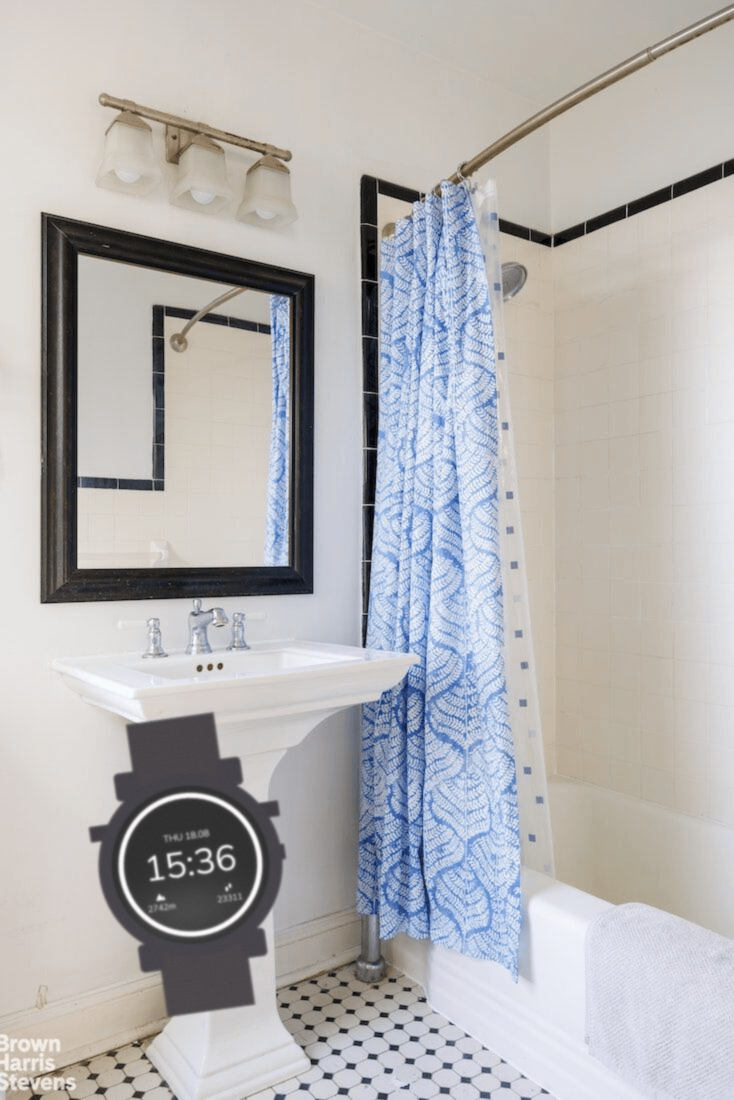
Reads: 15:36
